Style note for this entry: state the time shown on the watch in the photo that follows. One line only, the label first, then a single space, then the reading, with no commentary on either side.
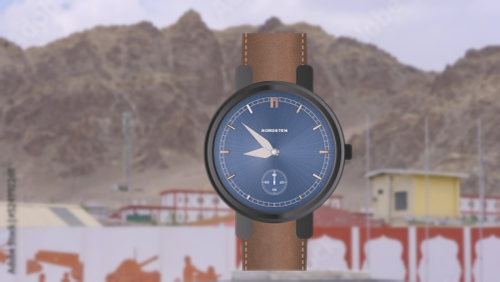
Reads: 8:52
